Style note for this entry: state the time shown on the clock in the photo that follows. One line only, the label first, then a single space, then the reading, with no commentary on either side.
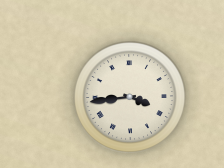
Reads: 3:44
